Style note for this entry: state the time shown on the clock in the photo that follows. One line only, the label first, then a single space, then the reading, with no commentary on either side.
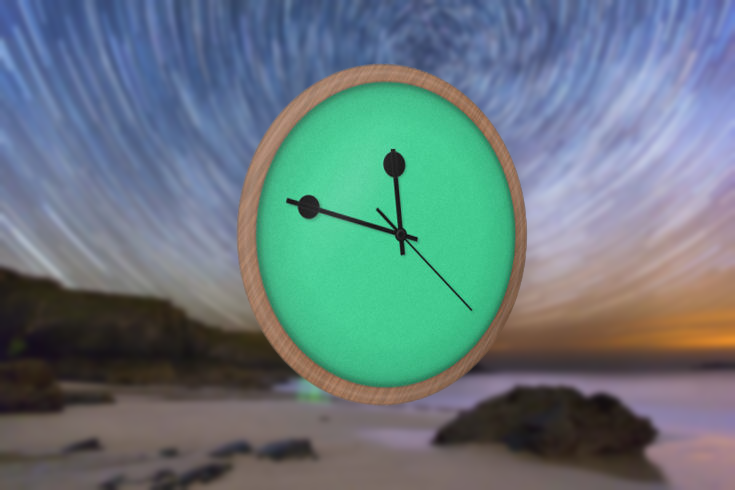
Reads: 11:47:22
